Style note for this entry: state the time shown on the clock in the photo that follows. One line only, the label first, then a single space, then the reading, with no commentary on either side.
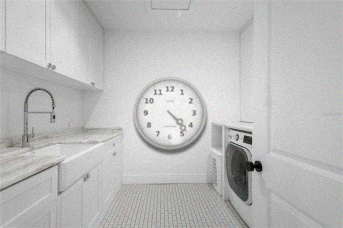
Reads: 4:23
